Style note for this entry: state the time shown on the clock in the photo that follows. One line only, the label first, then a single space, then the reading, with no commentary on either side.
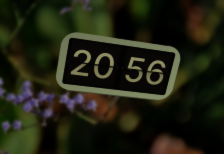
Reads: 20:56
